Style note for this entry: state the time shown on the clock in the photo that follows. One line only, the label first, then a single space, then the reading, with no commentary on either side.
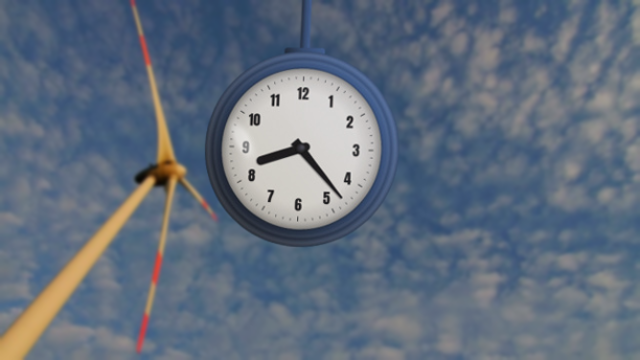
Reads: 8:23
